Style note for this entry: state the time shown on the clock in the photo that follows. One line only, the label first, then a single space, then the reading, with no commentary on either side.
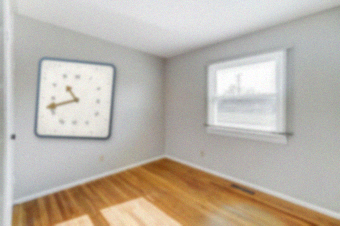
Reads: 10:42
